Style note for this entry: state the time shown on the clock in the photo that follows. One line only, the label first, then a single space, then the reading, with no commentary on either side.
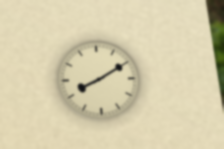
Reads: 8:10
